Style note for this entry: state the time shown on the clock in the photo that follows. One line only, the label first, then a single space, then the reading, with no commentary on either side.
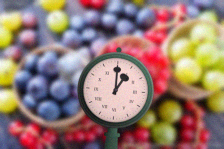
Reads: 1:00
